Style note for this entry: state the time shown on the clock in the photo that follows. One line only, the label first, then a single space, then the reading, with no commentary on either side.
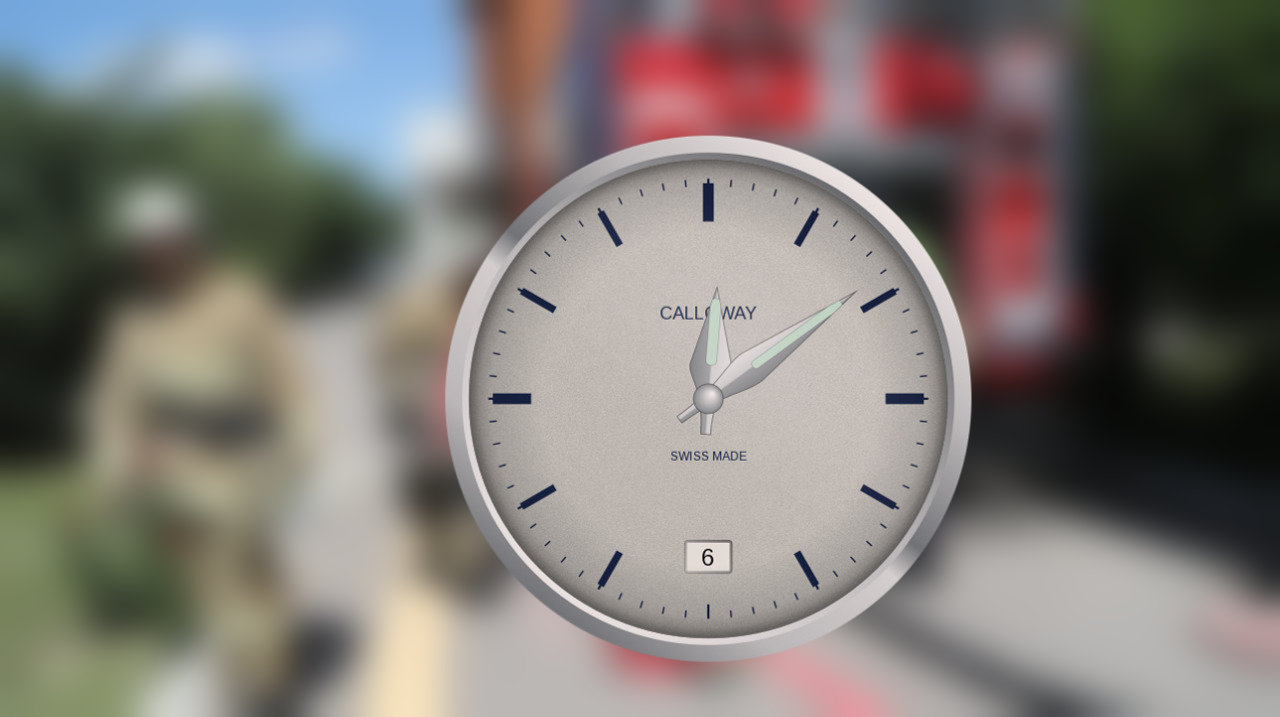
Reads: 12:09
